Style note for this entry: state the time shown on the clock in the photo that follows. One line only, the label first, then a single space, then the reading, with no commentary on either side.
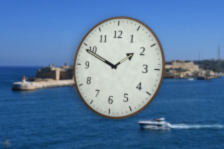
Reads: 1:49
